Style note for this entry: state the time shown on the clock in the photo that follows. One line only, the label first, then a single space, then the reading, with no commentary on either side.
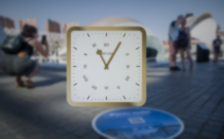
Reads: 11:05
